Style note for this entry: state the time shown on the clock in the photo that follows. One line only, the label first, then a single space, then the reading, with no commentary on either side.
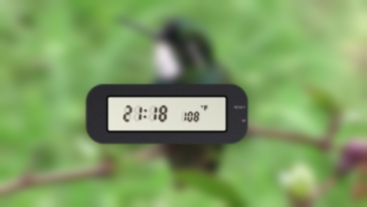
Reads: 21:18
